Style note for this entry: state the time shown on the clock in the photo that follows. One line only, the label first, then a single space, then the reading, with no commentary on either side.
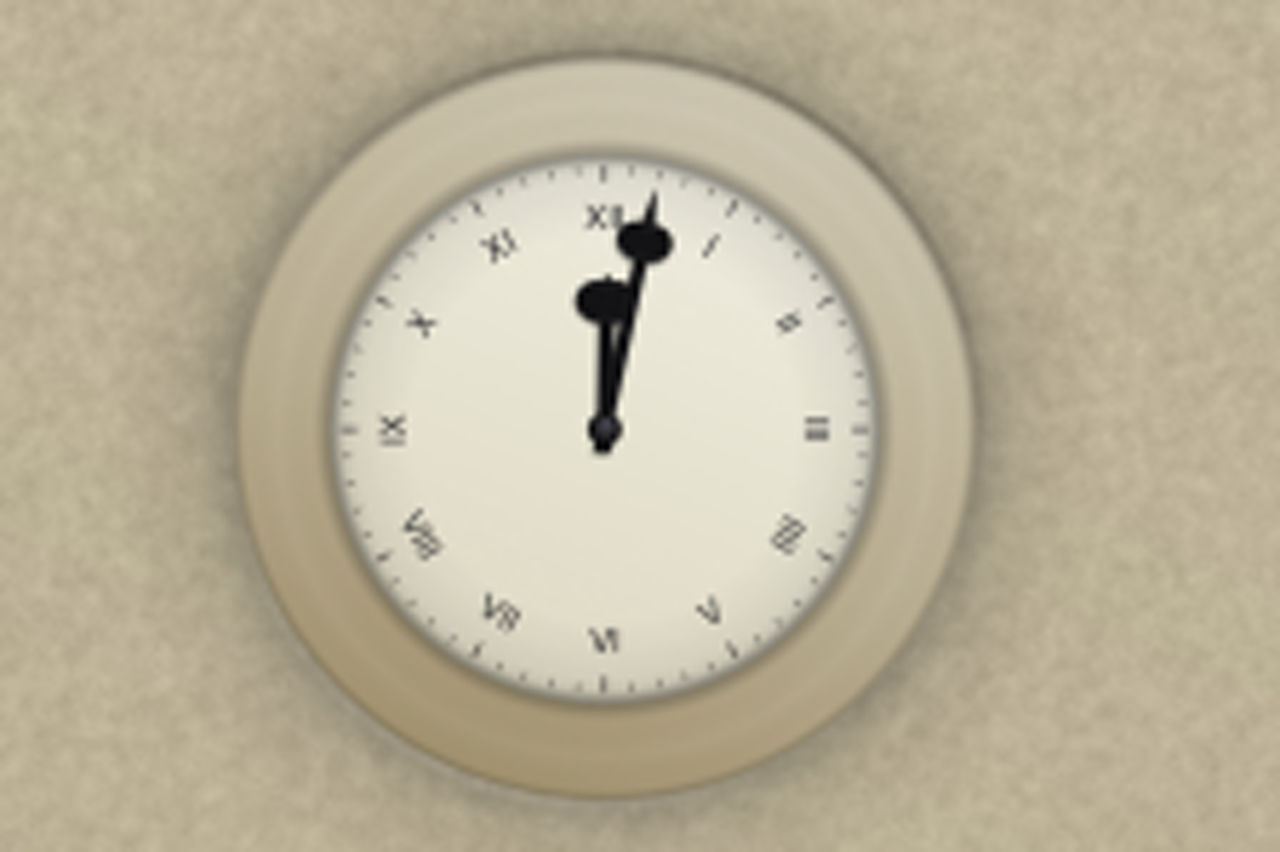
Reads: 12:02
